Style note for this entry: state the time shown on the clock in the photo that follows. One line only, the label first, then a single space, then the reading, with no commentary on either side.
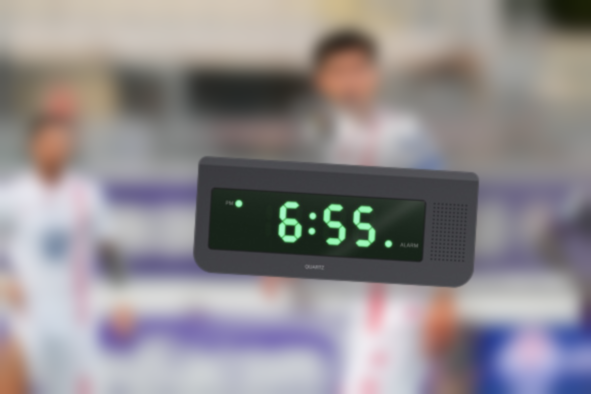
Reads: 6:55
